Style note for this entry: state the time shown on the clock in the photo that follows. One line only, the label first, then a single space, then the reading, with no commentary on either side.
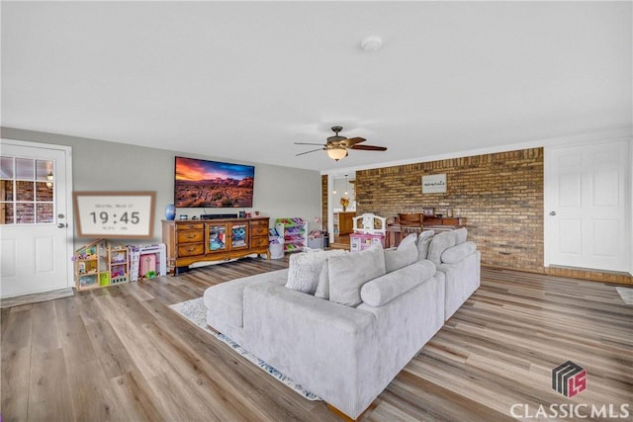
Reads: 19:45
